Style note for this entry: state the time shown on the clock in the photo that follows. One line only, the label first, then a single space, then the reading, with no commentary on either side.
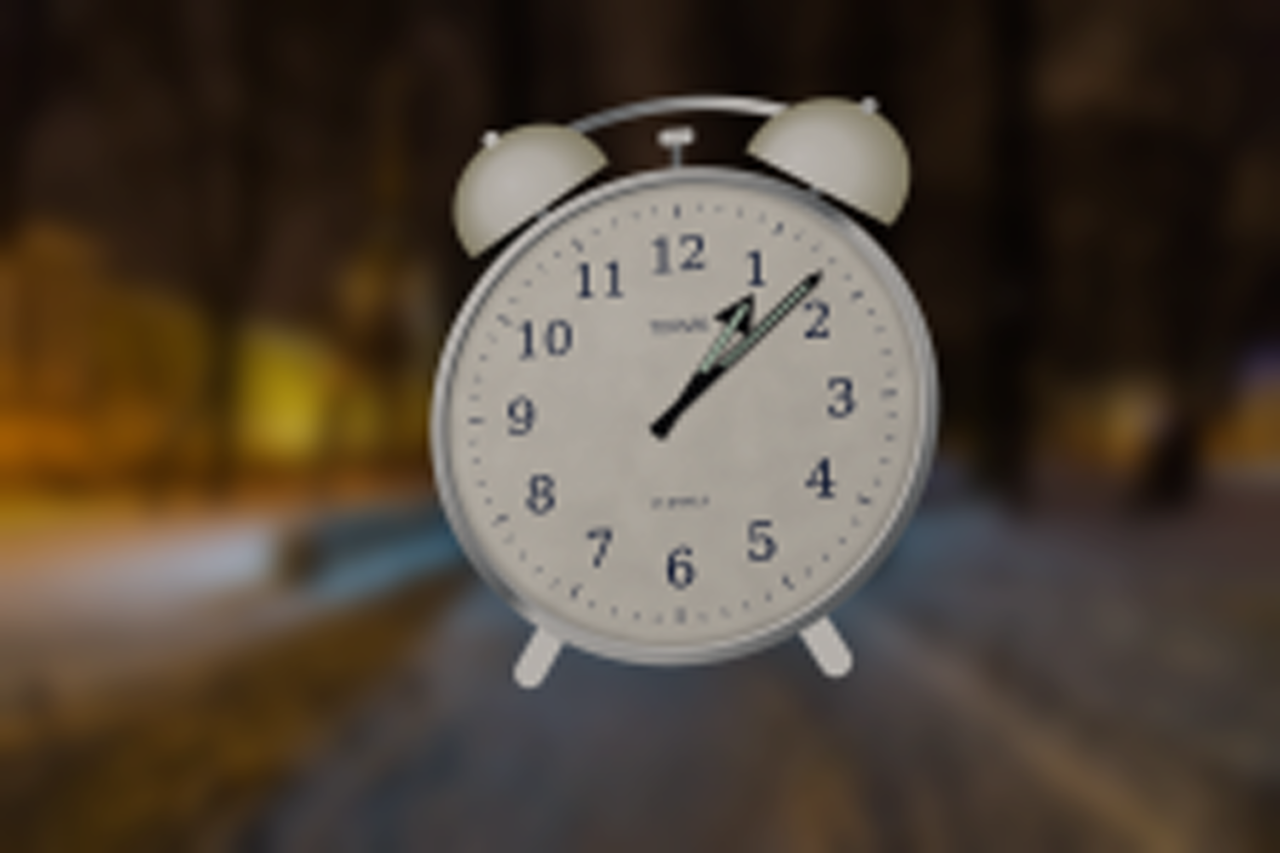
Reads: 1:08
